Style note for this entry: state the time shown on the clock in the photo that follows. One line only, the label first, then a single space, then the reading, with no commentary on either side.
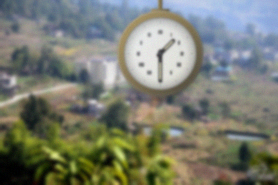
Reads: 1:30
